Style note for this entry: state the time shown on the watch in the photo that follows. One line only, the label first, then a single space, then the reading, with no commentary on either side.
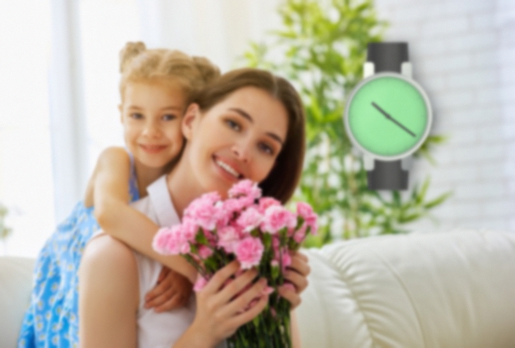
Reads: 10:21
